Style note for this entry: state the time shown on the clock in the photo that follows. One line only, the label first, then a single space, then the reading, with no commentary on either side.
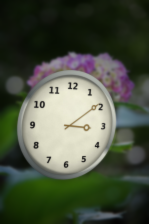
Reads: 3:09
